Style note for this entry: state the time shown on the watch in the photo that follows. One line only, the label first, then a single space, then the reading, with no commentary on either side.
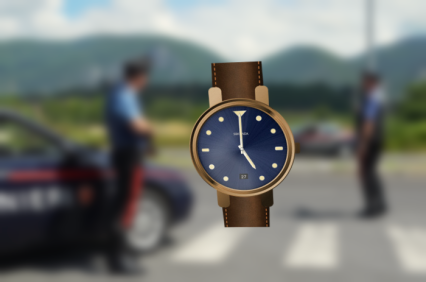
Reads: 5:00
